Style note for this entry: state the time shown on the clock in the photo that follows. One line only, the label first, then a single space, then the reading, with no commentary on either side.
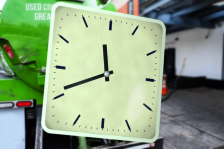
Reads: 11:41
